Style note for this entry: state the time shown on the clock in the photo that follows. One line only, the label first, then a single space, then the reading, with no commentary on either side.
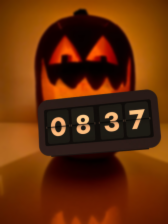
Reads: 8:37
